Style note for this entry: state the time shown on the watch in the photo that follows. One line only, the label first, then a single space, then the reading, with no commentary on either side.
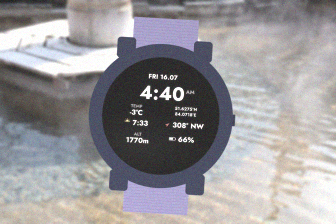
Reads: 4:40
